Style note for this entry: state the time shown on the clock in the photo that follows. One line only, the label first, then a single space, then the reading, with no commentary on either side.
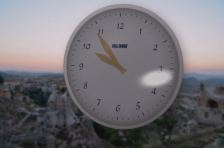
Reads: 9:54
